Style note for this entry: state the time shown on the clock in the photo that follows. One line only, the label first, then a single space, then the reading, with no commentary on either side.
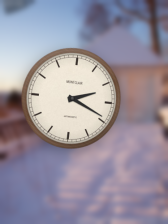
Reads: 2:19
